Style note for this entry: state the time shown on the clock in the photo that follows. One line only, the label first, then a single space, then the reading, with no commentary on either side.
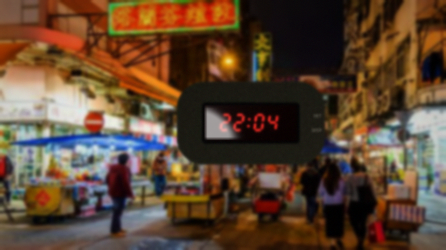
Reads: 22:04
